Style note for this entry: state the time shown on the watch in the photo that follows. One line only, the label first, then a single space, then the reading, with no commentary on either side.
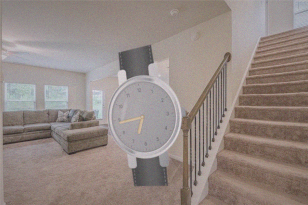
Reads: 6:44
